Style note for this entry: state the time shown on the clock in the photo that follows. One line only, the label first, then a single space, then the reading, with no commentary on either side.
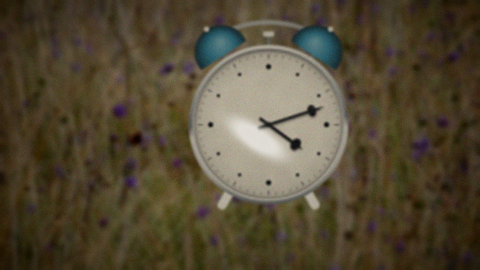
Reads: 4:12
